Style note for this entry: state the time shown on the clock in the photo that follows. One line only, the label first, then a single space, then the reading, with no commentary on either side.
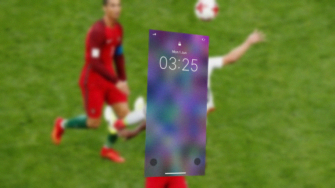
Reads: 3:25
